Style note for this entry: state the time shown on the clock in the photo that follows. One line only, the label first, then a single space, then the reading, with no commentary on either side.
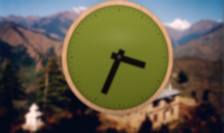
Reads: 3:34
